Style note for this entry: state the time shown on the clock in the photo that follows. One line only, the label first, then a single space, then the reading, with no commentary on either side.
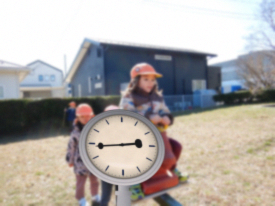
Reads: 2:44
